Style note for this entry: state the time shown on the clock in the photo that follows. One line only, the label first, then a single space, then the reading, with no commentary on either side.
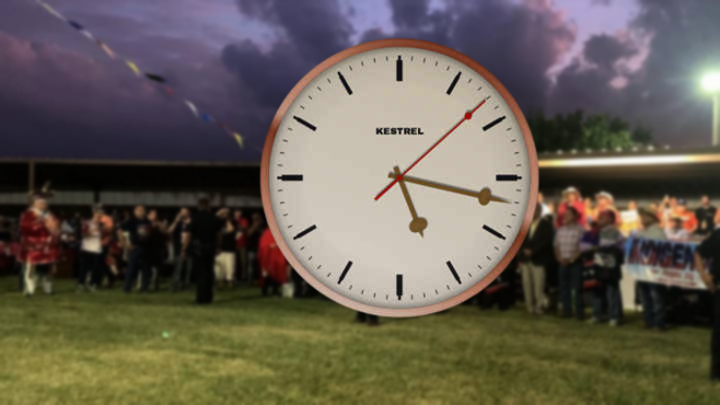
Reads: 5:17:08
